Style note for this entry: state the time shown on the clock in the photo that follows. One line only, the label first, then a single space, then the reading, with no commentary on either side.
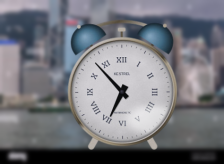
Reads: 6:53
